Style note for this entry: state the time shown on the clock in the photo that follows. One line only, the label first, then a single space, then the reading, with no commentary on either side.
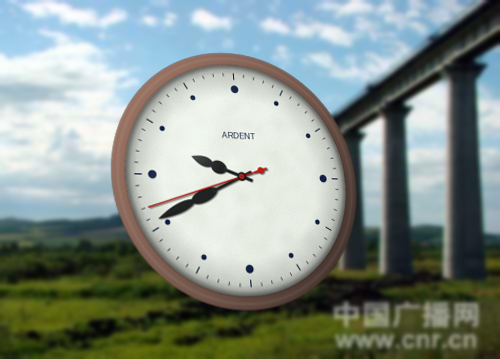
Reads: 9:40:42
